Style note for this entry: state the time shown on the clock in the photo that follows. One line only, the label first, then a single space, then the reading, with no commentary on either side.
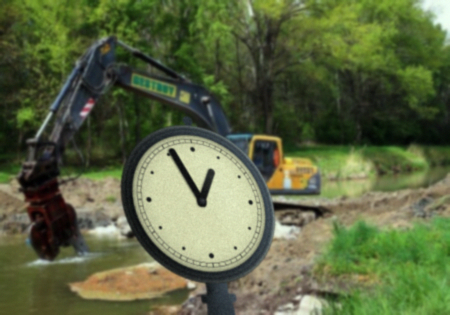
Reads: 12:56
